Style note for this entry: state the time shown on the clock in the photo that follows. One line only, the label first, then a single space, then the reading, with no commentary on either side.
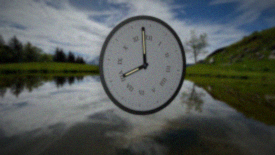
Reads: 7:58
